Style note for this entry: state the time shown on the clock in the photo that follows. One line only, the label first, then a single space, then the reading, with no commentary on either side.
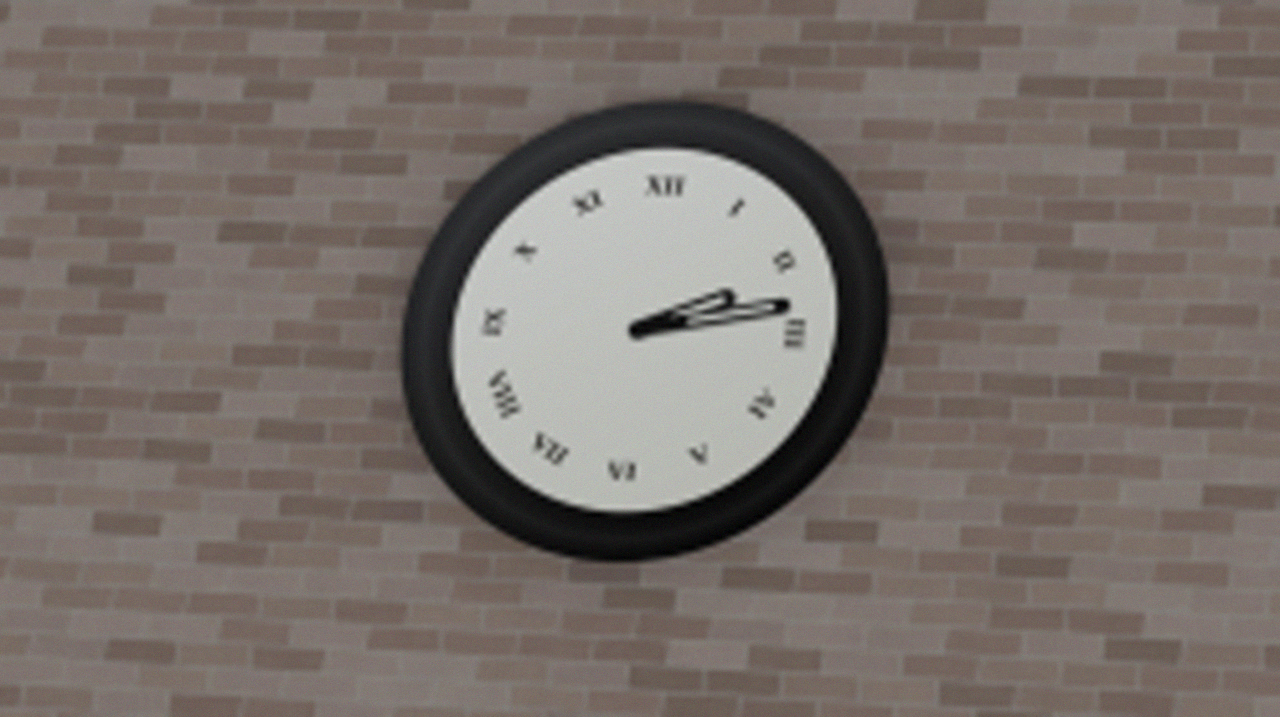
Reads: 2:13
